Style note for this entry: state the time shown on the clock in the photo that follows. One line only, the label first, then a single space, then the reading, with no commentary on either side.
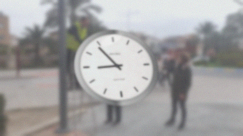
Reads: 8:54
